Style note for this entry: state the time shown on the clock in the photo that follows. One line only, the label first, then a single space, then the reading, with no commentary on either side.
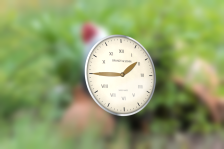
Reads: 1:45
